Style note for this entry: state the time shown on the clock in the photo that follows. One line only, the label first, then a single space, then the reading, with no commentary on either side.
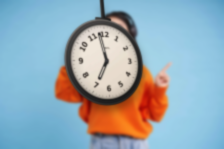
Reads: 6:58
